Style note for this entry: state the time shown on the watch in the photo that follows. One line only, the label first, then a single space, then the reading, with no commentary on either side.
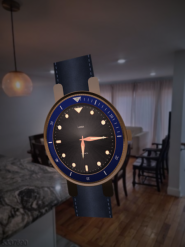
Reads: 6:15
